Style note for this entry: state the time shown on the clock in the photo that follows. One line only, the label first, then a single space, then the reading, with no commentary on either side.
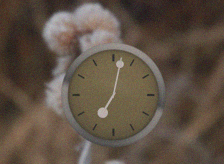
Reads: 7:02
